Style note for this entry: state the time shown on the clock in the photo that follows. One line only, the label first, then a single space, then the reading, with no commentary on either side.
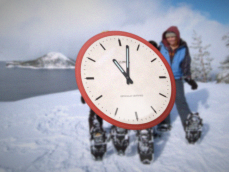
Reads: 11:02
